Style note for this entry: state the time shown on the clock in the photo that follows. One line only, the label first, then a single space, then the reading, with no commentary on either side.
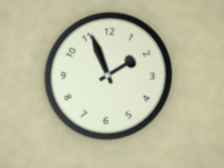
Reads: 1:56
